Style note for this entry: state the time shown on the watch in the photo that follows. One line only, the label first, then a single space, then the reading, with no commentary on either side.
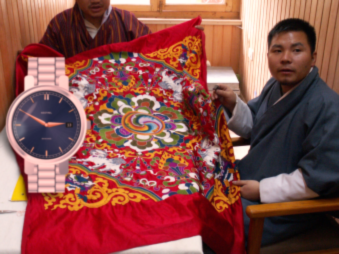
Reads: 2:50
